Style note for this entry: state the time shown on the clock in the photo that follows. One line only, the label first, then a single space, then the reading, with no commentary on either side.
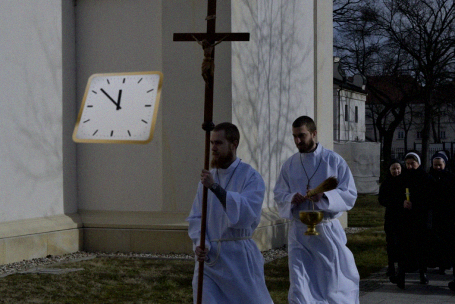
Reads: 11:52
